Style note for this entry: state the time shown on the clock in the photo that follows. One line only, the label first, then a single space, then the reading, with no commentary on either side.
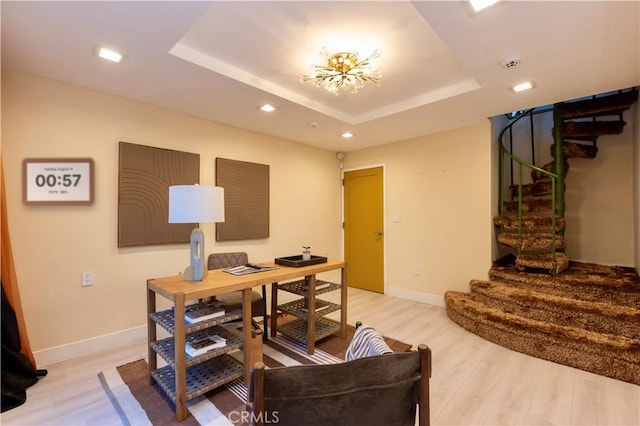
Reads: 0:57
